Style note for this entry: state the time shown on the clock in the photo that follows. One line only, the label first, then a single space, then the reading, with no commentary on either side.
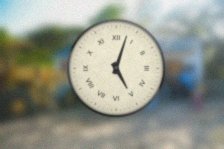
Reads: 5:03
